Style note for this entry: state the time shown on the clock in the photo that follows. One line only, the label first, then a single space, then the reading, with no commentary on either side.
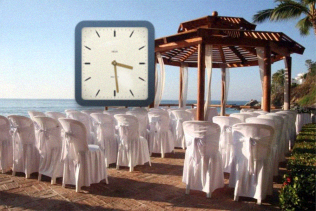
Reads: 3:29
